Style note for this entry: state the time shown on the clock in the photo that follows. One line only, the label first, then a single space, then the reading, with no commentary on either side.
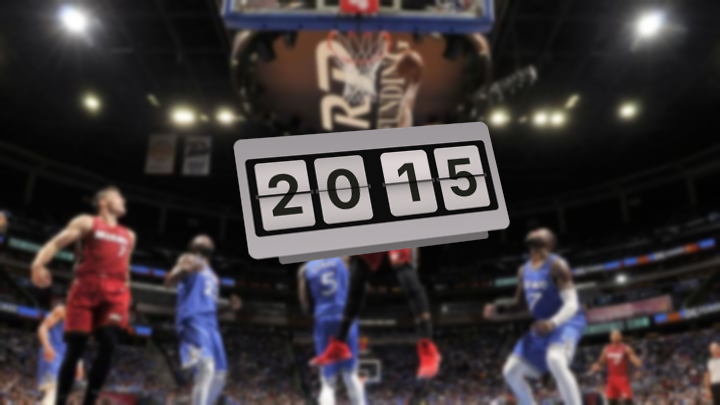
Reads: 20:15
